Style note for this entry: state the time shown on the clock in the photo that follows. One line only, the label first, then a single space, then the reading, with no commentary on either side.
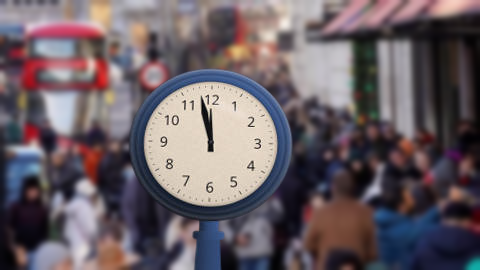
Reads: 11:58
